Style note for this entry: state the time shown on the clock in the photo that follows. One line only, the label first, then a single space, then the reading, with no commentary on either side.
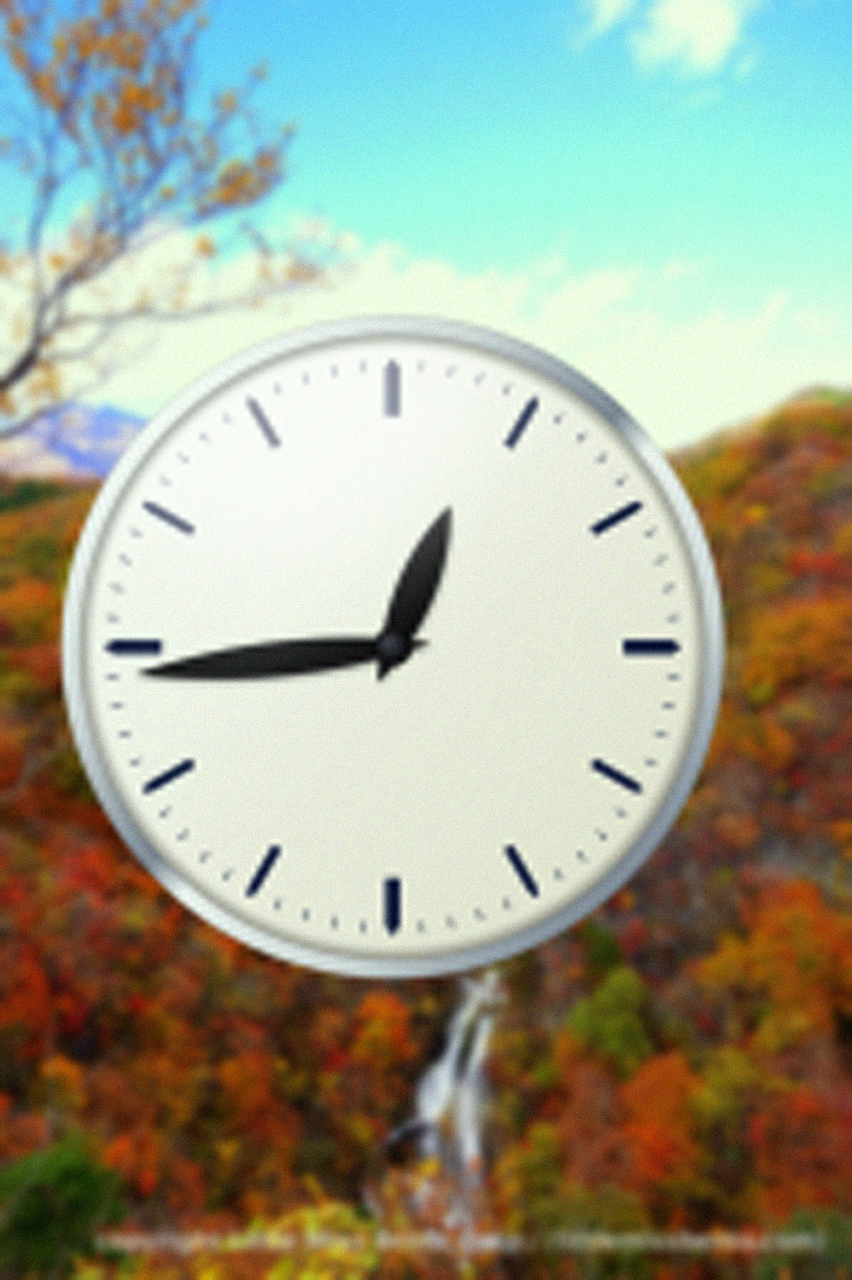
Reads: 12:44
